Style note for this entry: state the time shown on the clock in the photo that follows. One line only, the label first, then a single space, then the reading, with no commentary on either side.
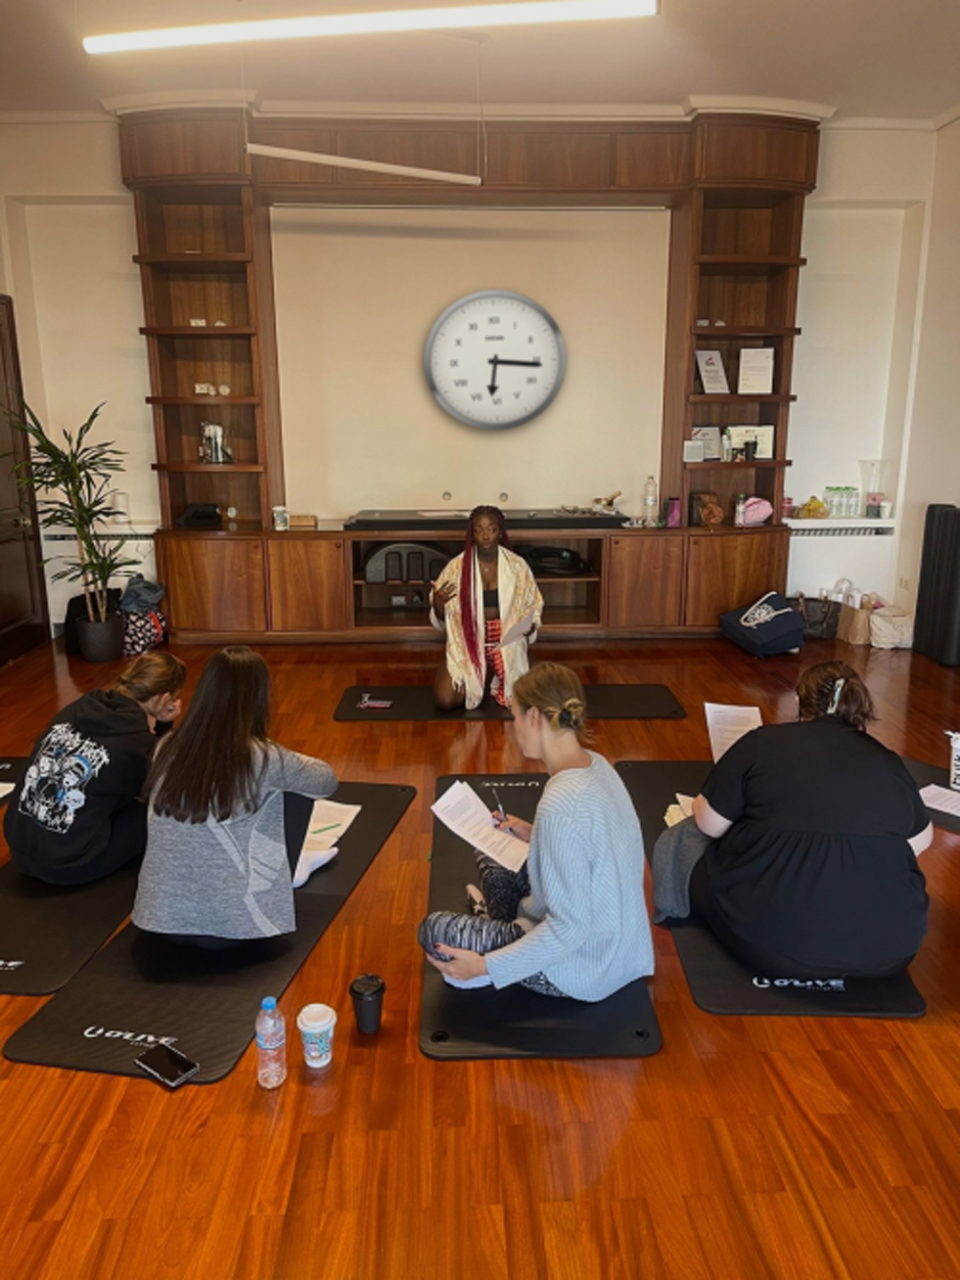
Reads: 6:16
